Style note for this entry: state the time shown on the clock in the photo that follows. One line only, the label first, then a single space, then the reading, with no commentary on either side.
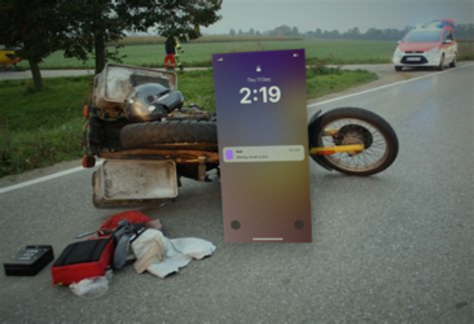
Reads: 2:19
